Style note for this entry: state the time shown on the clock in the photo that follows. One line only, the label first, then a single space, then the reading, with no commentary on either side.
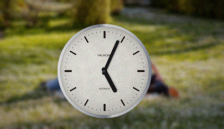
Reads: 5:04
